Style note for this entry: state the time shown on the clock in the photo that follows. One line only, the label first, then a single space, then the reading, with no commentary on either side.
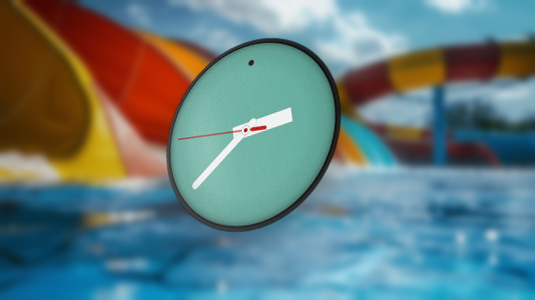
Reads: 2:37:45
